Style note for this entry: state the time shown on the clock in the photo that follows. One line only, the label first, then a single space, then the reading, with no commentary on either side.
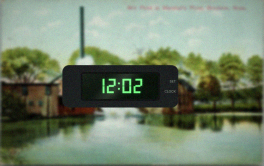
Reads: 12:02
